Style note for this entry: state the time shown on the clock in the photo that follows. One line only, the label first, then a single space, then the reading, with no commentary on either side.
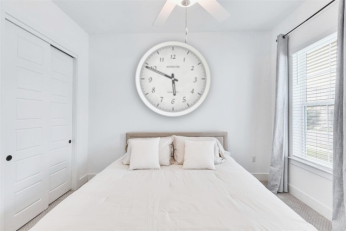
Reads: 5:49
